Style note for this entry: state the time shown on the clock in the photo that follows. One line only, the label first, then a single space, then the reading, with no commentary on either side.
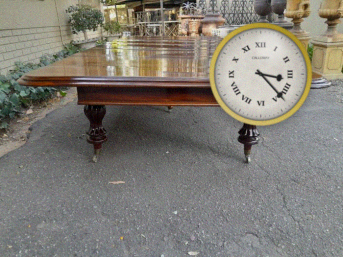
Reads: 3:23
